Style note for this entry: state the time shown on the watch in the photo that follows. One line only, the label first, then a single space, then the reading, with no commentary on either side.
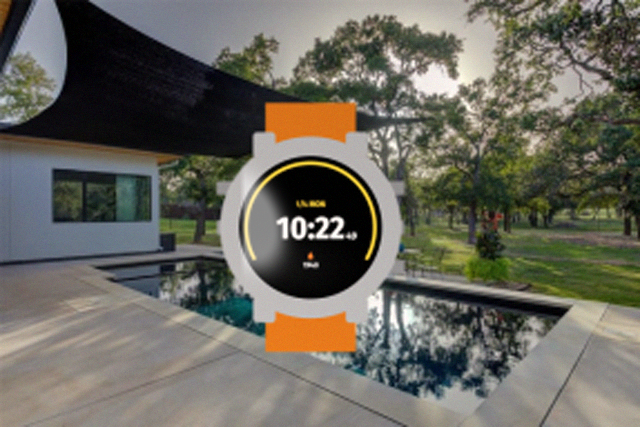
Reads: 10:22
